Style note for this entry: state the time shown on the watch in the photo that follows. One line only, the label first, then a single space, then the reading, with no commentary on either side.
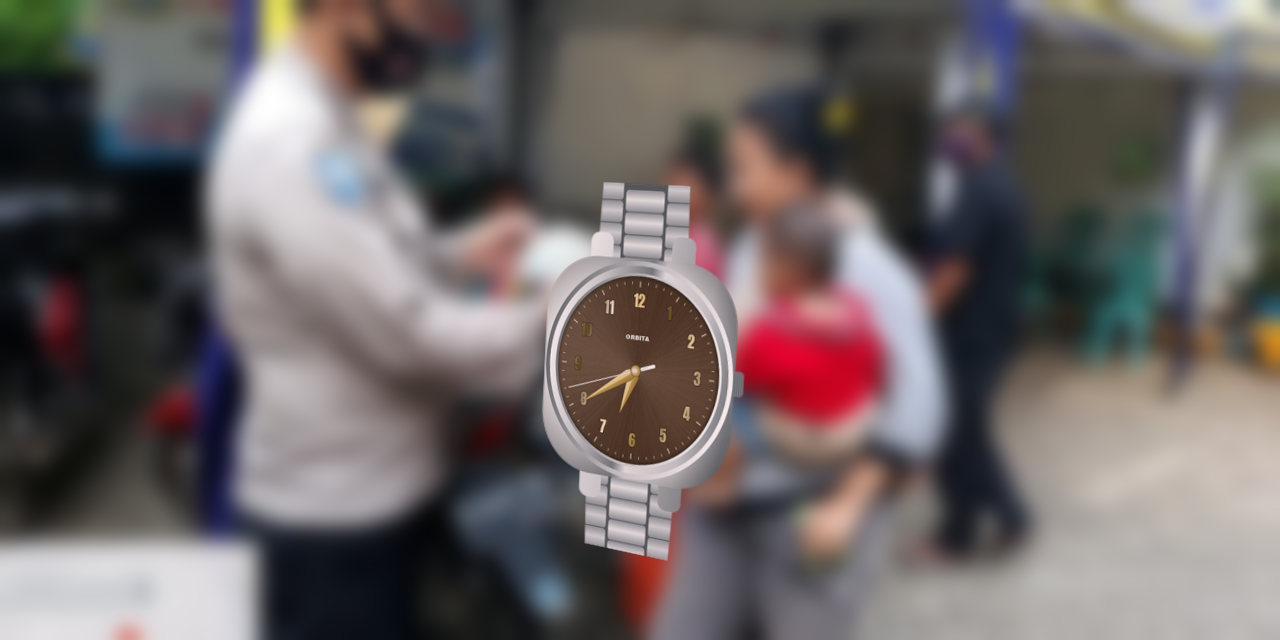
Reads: 6:39:42
